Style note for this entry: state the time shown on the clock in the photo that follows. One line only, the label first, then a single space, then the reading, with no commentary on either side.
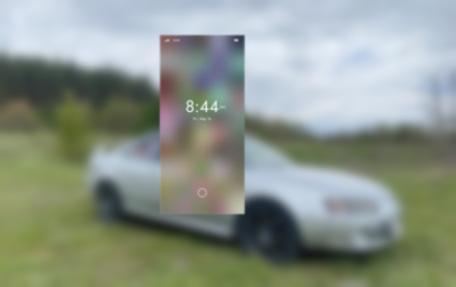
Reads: 8:44
